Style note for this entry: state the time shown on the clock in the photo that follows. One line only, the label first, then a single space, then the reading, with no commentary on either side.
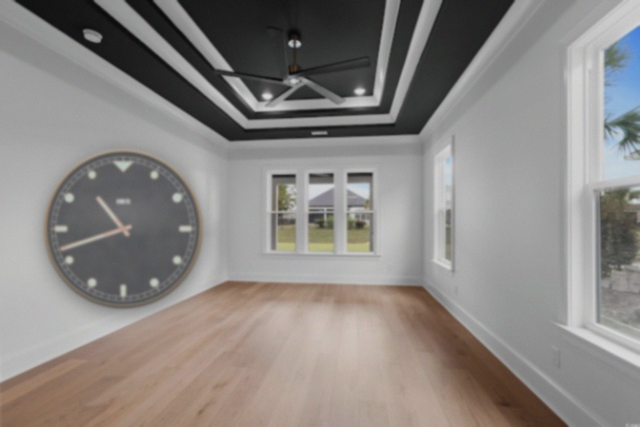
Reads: 10:42
